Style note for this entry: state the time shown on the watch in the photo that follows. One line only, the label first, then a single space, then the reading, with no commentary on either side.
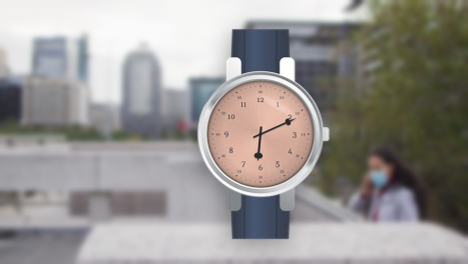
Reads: 6:11
